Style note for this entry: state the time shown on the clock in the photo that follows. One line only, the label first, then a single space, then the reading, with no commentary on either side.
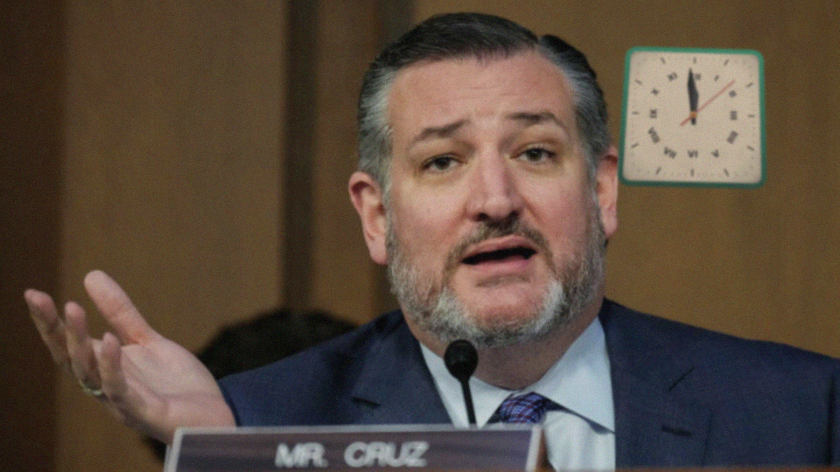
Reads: 11:59:08
